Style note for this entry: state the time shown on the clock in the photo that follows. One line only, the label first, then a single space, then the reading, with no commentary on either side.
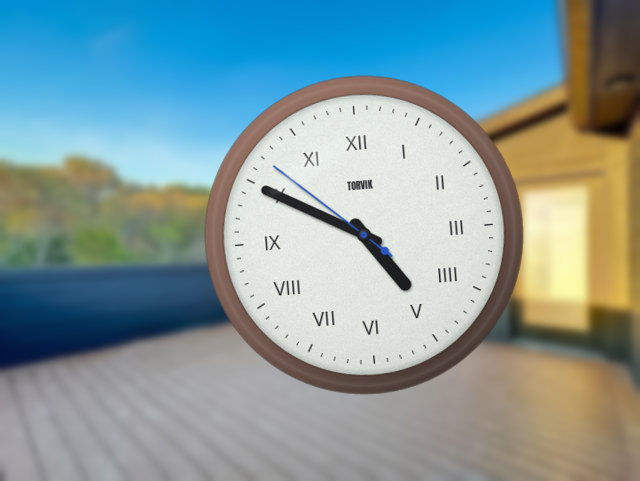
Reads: 4:49:52
